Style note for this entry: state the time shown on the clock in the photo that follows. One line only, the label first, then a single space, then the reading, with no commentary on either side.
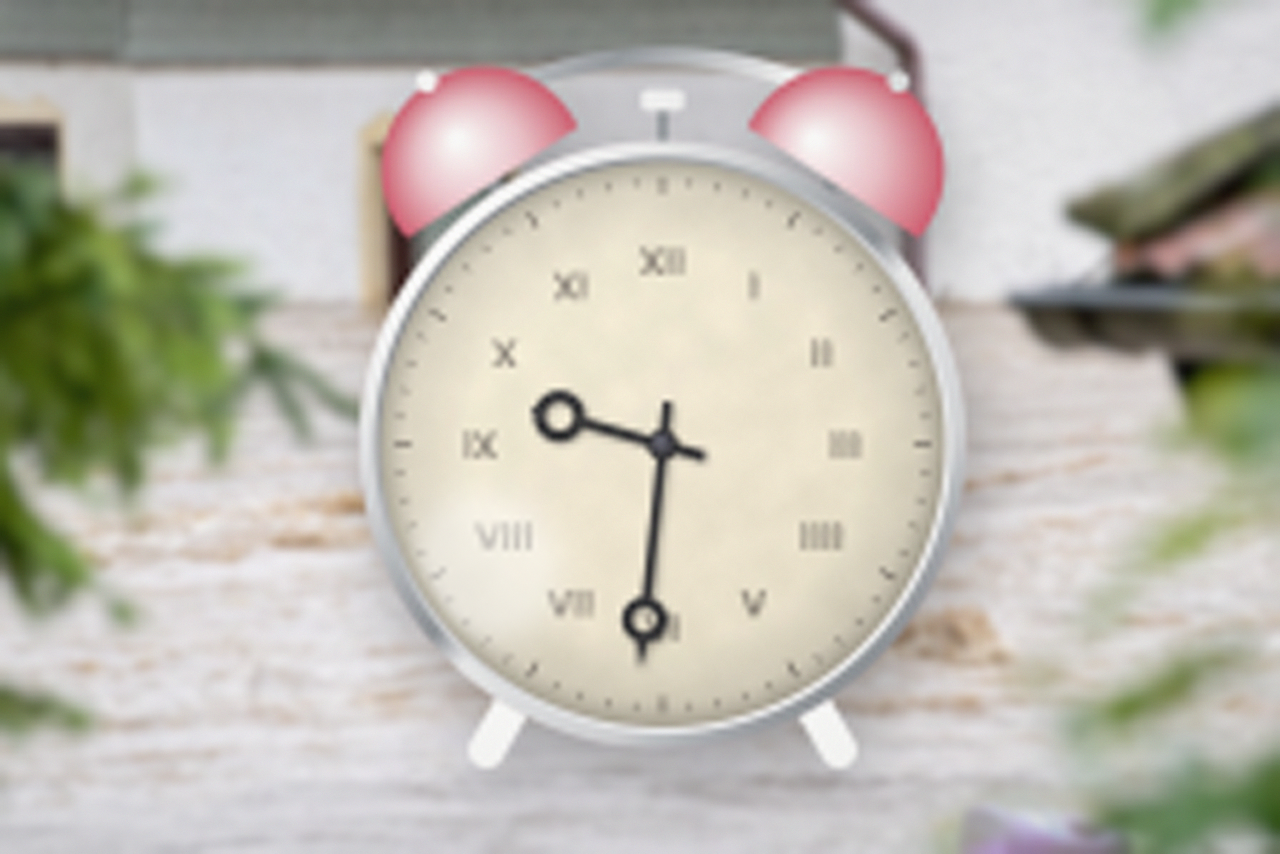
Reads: 9:31
